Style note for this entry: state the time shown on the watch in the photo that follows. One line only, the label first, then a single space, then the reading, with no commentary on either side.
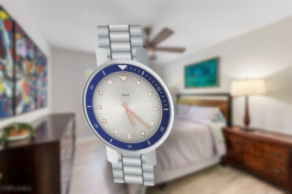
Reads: 5:22
